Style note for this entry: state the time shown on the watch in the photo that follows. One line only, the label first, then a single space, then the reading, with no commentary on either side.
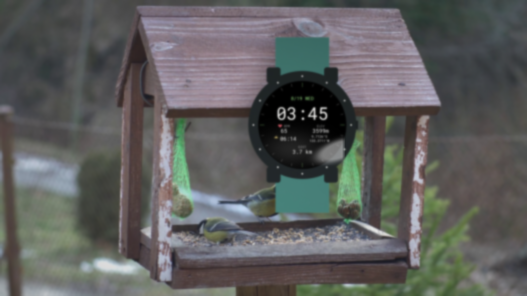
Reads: 3:45
